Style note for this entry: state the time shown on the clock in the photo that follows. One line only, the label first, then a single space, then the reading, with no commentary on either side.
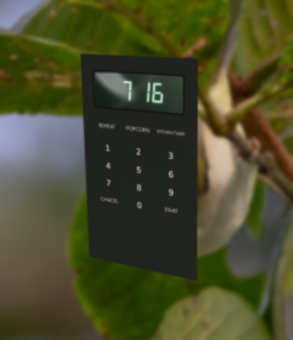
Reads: 7:16
